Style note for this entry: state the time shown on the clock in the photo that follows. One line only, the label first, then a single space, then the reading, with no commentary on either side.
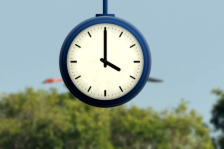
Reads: 4:00
